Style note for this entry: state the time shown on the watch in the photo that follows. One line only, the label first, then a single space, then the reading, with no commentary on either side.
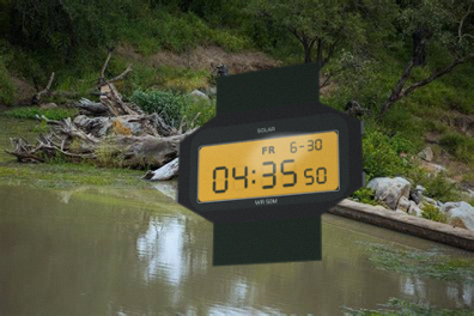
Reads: 4:35:50
